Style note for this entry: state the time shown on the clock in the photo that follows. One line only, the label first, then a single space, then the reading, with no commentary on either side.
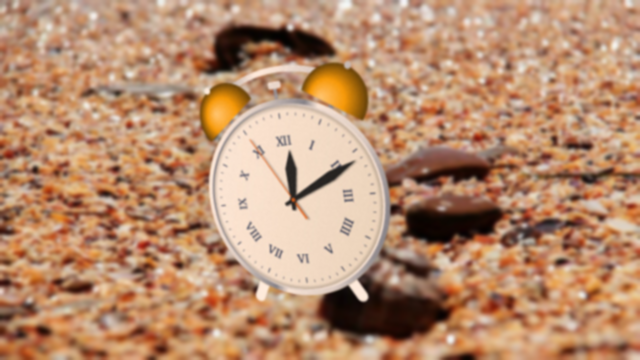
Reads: 12:10:55
